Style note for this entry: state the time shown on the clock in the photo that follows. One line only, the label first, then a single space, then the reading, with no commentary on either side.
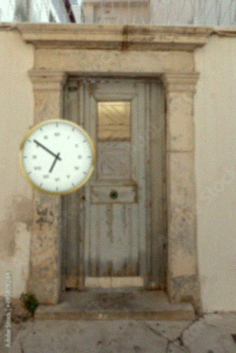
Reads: 6:51
